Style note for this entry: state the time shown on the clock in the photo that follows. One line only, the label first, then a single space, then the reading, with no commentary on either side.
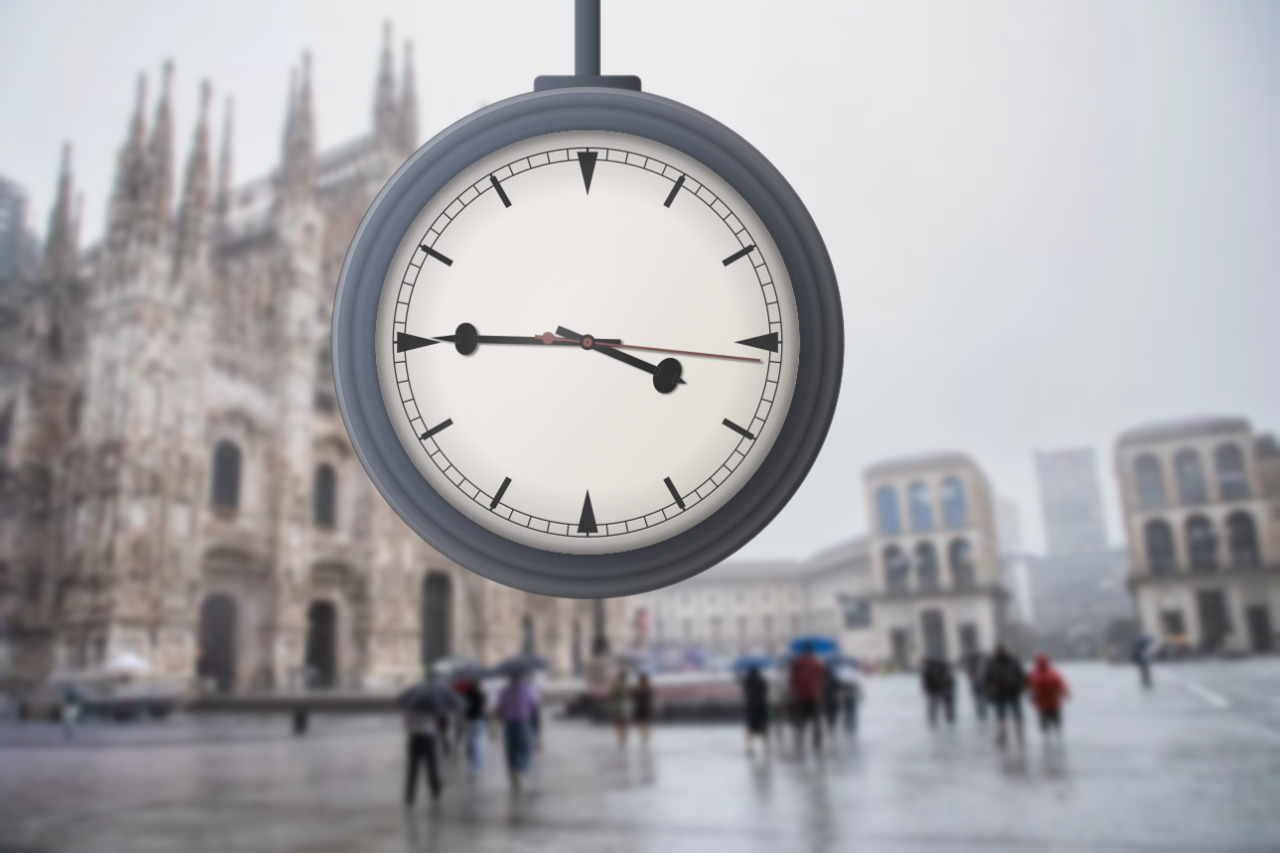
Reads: 3:45:16
